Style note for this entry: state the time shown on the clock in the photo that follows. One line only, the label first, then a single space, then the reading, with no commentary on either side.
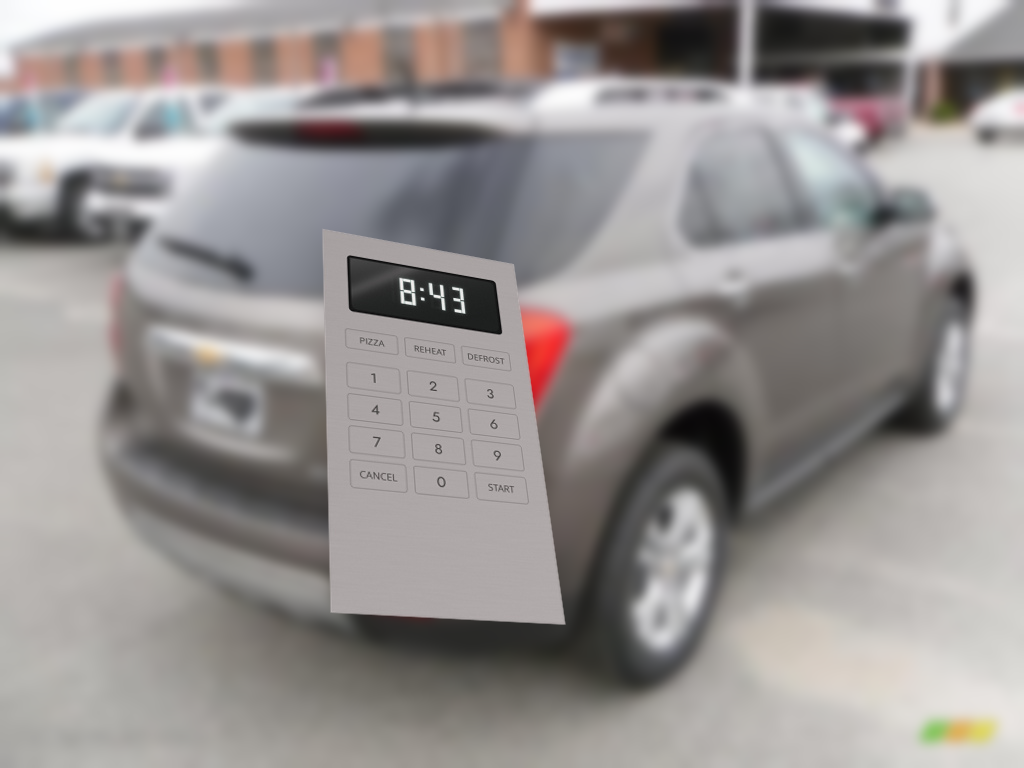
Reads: 8:43
